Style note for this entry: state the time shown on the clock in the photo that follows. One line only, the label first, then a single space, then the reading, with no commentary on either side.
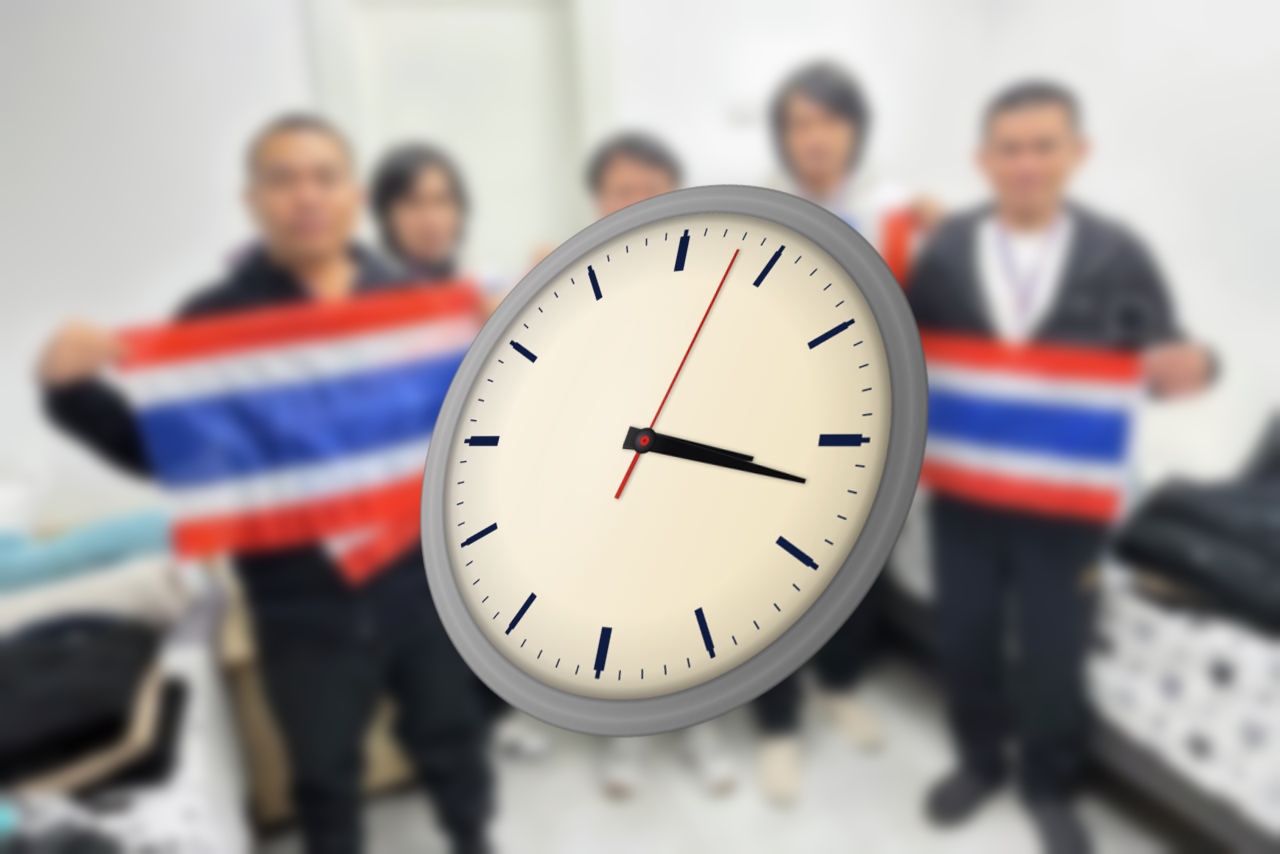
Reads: 3:17:03
